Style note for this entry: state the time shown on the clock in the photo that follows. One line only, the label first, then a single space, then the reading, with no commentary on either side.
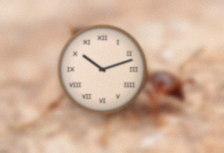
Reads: 10:12
